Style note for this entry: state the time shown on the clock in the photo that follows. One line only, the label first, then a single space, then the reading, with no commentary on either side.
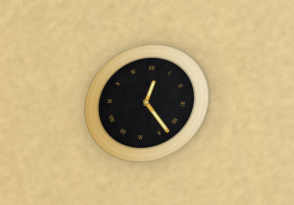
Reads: 12:23
